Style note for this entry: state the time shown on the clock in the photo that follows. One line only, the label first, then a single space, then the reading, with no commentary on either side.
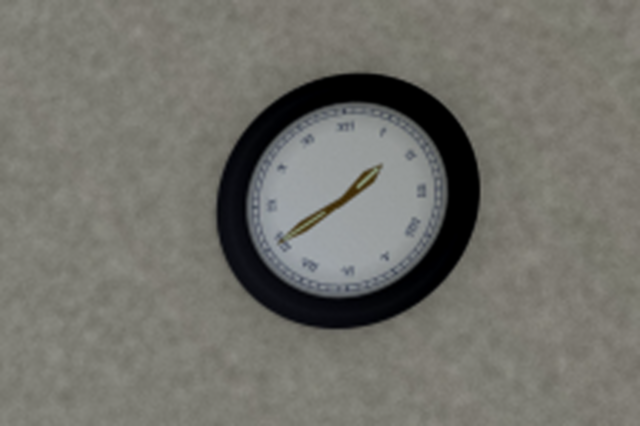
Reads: 1:40
